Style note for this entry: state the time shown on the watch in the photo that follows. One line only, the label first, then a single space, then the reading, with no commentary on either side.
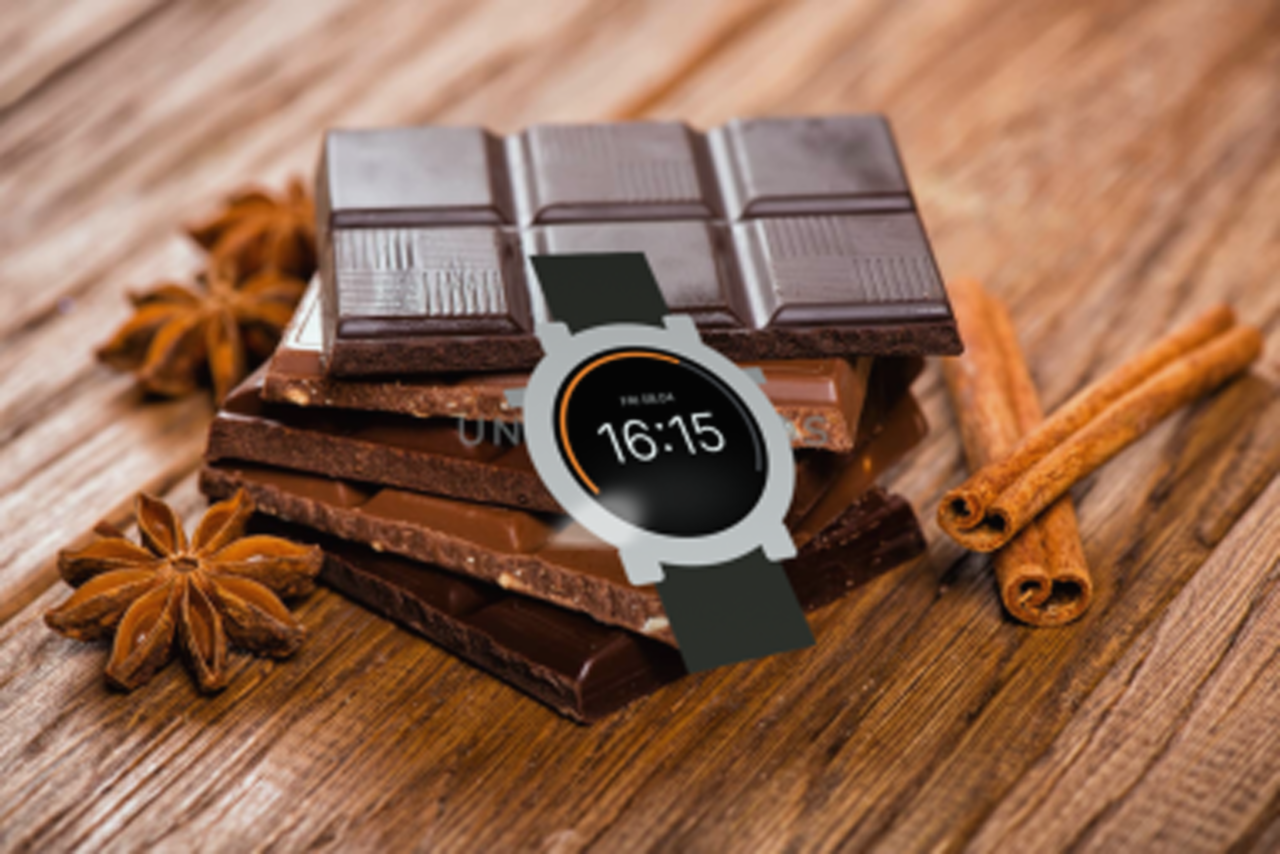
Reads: 16:15
